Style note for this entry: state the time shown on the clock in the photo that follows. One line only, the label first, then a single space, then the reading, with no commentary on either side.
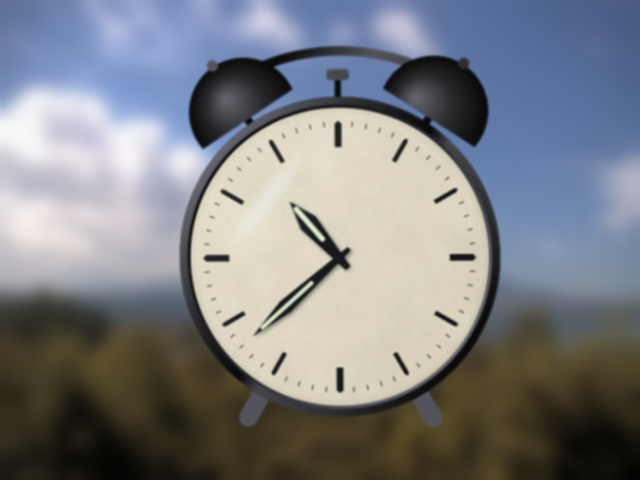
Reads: 10:38
